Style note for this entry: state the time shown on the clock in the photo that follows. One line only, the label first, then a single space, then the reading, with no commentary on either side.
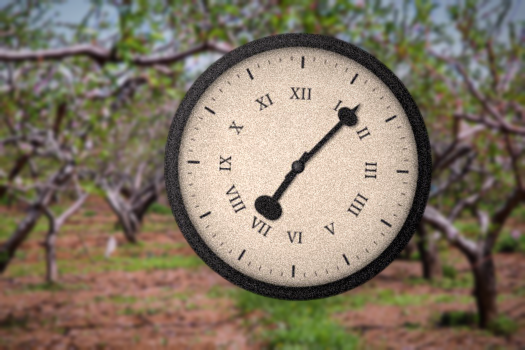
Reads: 7:07
